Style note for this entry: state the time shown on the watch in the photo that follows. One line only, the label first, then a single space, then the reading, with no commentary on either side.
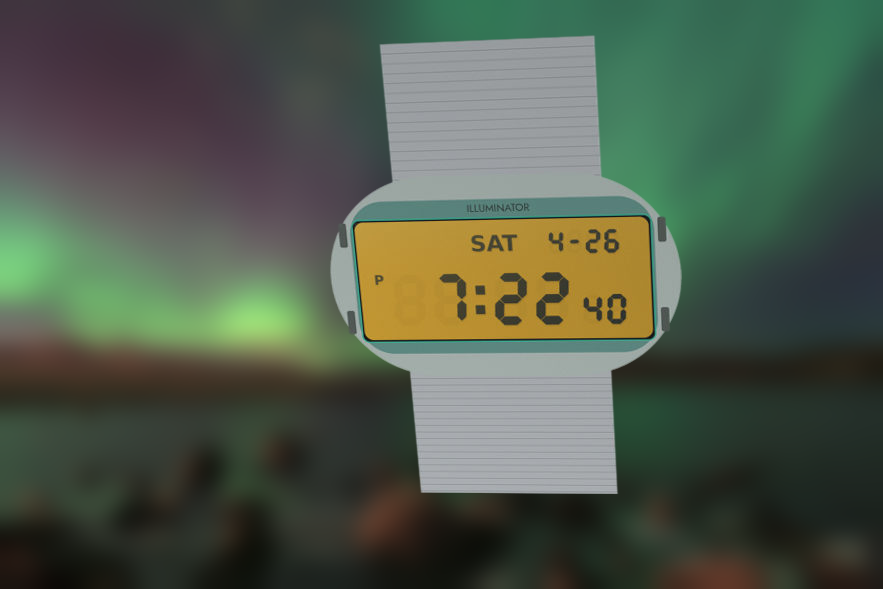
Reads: 7:22:40
